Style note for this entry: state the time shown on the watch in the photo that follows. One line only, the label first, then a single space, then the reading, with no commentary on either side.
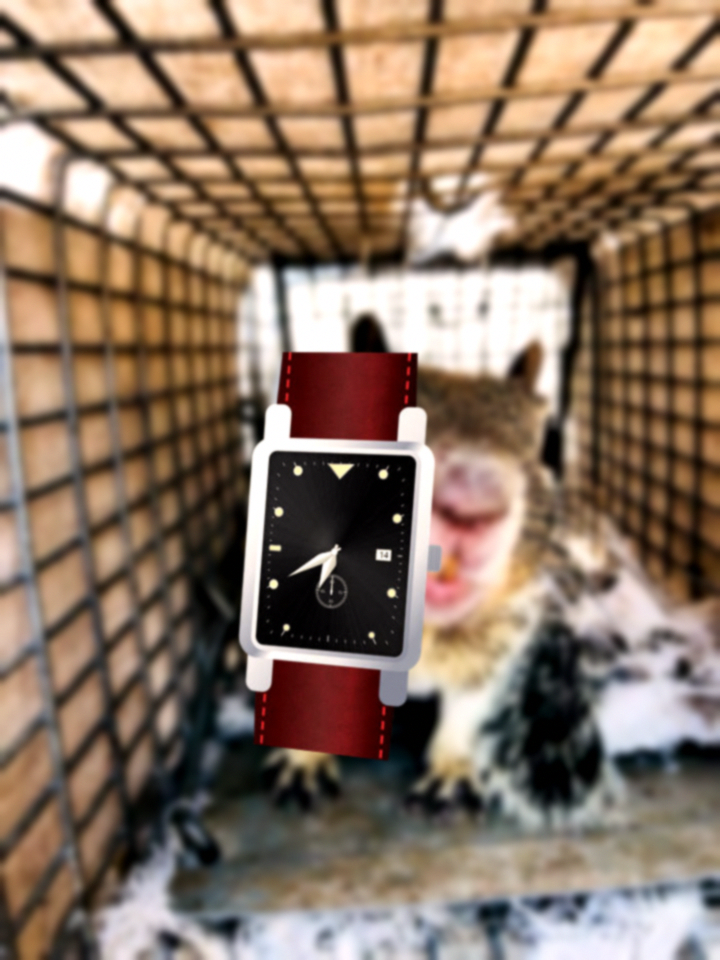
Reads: 6:40
